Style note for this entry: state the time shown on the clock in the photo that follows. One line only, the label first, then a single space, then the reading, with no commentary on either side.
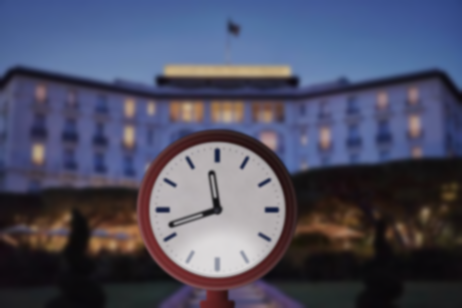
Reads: 11:42
